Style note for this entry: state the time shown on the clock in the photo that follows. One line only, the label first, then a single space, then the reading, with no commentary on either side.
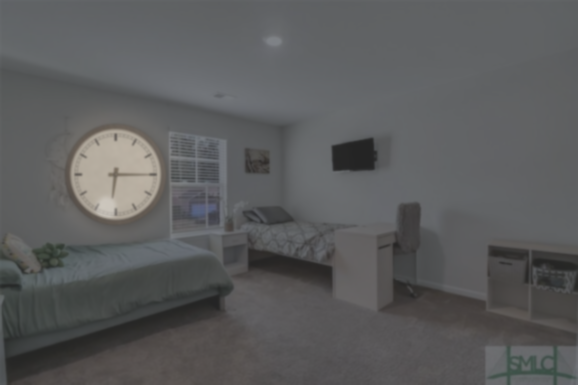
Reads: 6:15
